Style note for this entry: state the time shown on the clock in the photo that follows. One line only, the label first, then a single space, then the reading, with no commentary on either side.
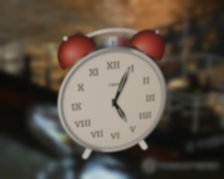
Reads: 5:04
